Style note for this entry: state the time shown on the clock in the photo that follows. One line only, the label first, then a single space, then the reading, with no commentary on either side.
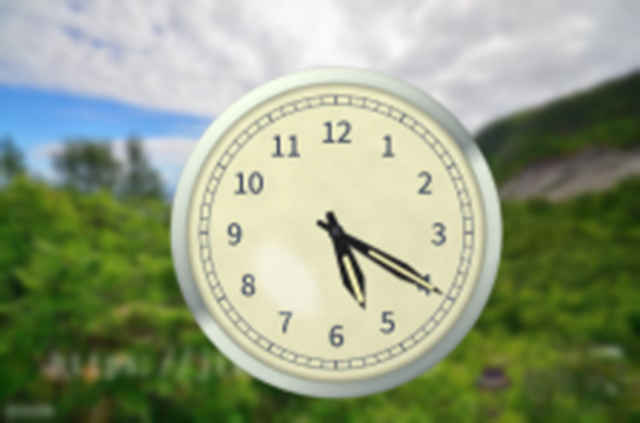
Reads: 5:20
